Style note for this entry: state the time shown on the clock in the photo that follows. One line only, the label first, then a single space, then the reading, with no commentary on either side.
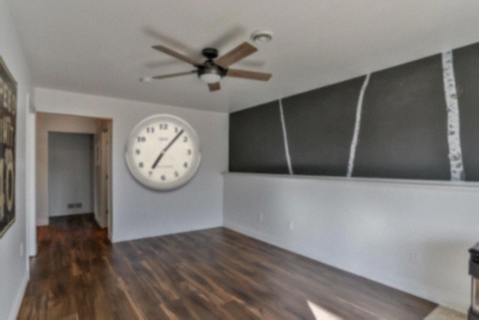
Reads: 7:07
